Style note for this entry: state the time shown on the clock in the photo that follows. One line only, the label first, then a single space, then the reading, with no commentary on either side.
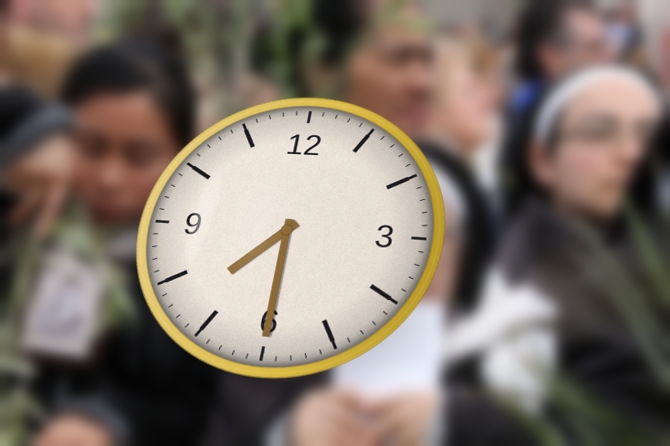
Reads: 7:30
